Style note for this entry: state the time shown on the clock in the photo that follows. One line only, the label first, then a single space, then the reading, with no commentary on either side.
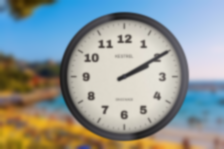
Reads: 2:10
